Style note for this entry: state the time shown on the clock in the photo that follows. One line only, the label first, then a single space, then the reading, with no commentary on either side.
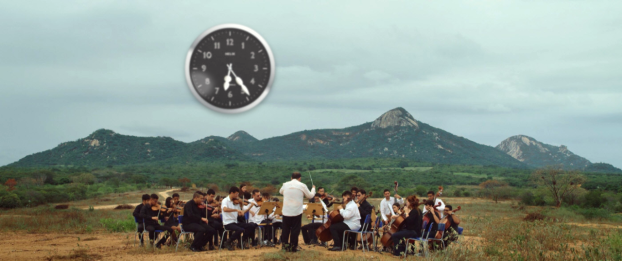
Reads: 6:24
